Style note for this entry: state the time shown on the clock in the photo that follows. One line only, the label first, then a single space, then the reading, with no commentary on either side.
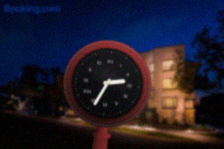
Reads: 2:34
